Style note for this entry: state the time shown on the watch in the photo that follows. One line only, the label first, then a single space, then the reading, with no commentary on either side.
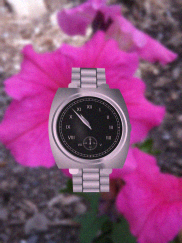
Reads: 10:53
